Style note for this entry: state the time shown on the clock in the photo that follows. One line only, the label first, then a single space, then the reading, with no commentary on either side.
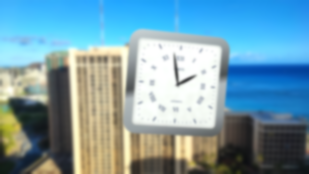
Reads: 1:58
